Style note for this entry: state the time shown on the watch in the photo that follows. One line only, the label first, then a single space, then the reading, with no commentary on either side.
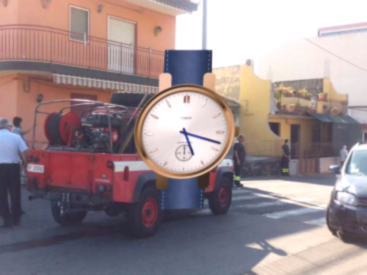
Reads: 5:18
